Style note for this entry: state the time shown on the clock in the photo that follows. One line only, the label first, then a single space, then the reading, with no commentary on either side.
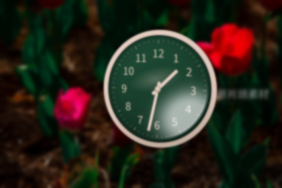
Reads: 1:32
